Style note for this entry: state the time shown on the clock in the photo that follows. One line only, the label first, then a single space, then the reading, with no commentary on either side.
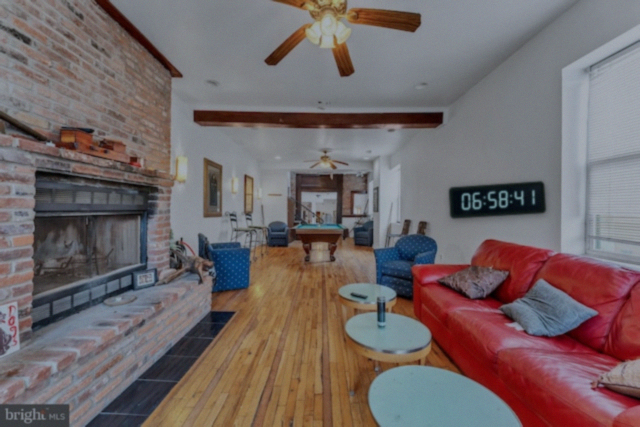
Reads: 6:58:41
